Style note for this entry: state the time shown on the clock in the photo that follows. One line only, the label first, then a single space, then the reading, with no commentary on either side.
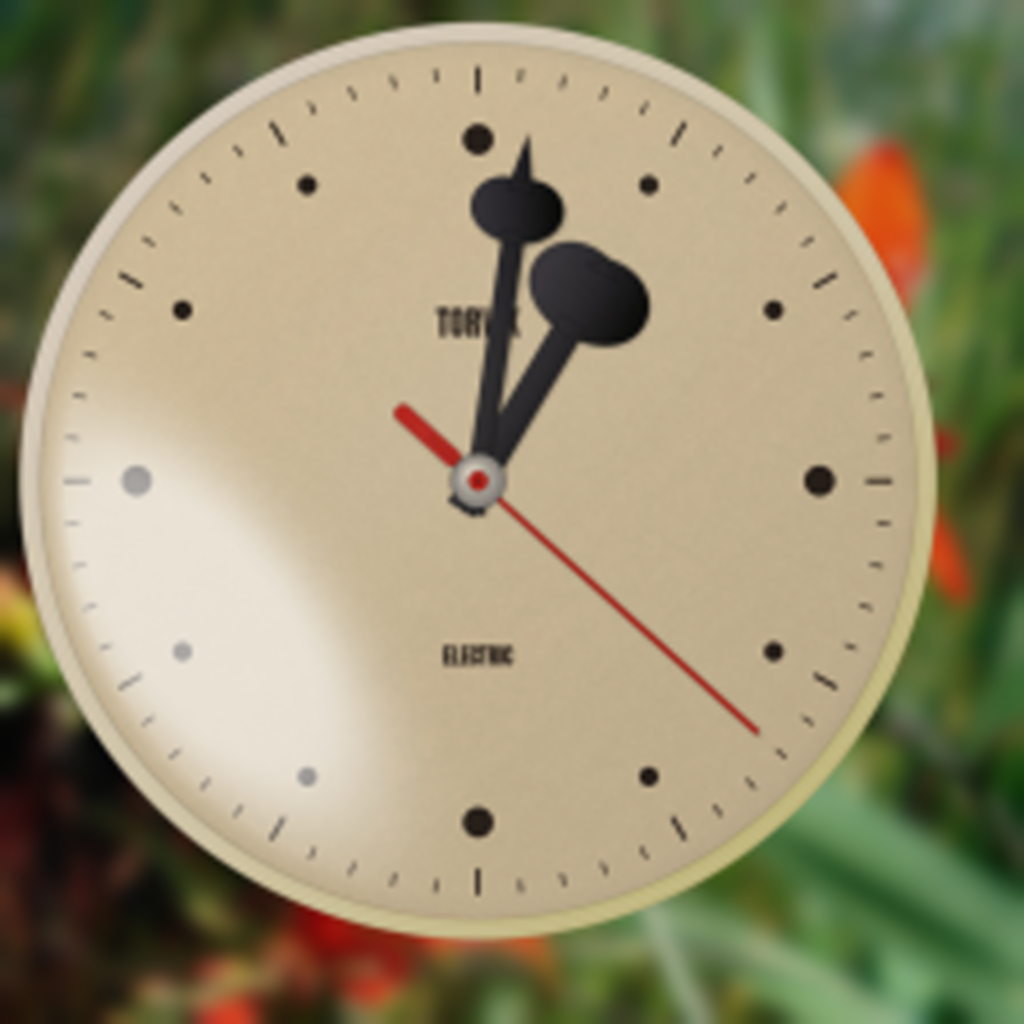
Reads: 1:01:22
